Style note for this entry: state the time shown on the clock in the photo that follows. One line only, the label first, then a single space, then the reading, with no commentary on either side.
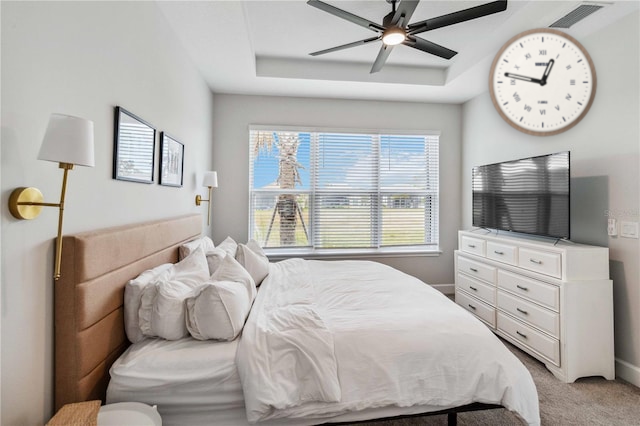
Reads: 12:47
